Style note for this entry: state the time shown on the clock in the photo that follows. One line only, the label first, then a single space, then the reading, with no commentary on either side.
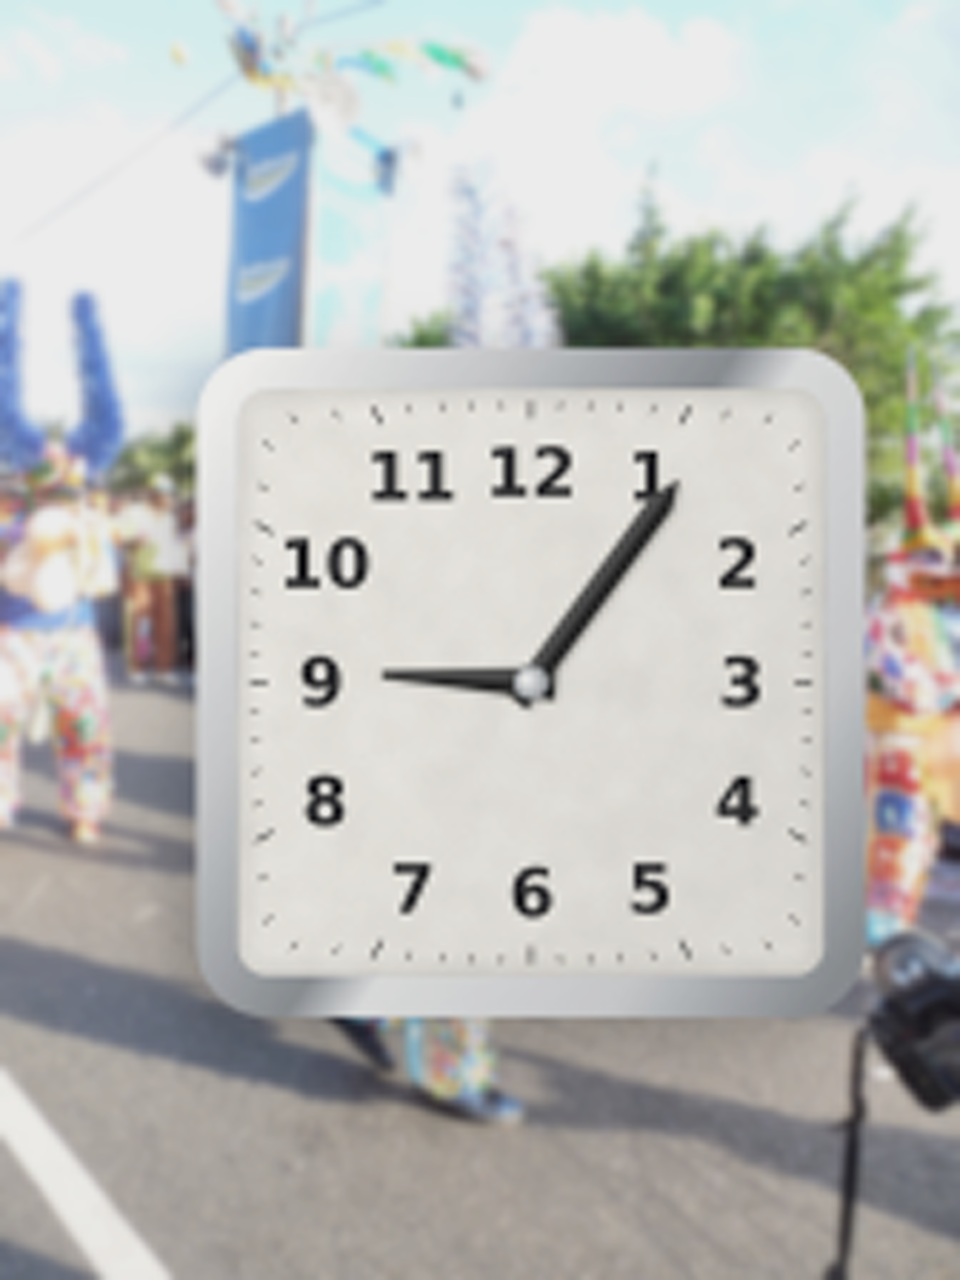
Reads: 9:06
